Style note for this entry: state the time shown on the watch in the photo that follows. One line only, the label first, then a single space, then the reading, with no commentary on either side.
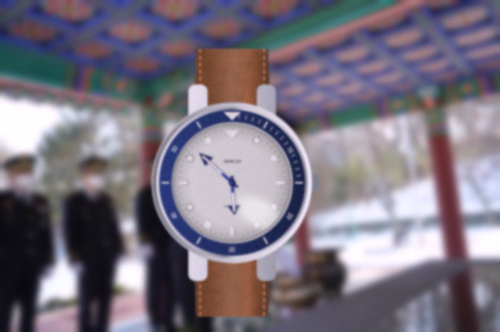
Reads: 5:52
